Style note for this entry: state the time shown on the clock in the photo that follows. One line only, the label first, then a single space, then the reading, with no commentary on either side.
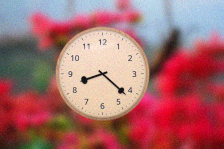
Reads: 8:22
